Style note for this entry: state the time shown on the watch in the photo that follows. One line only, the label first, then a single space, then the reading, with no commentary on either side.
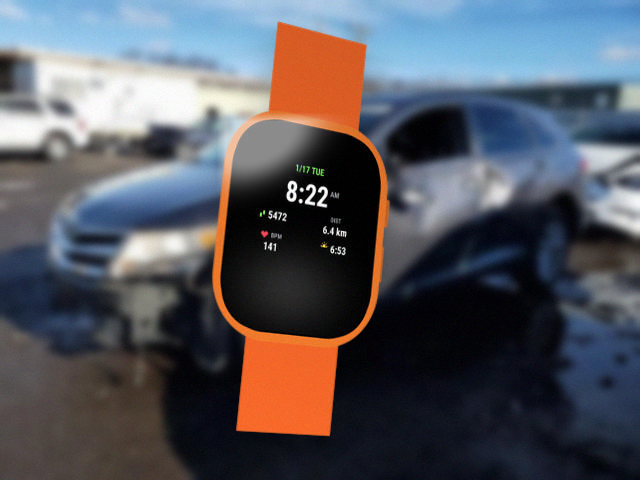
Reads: 8:22
